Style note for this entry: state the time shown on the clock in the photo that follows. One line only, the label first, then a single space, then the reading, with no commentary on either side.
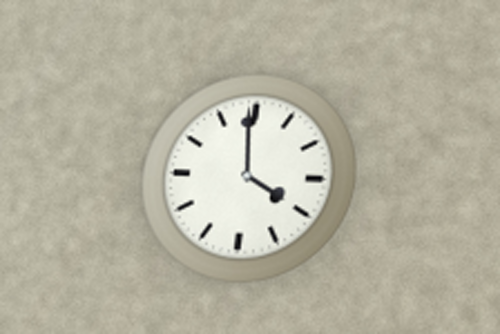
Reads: 3:59
